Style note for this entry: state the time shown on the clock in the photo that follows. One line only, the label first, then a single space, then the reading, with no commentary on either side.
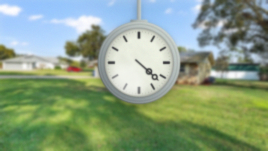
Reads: 4:22
